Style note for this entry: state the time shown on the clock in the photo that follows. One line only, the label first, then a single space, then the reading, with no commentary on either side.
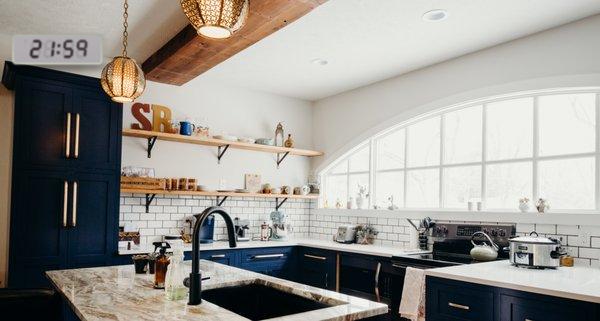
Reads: 21:59
